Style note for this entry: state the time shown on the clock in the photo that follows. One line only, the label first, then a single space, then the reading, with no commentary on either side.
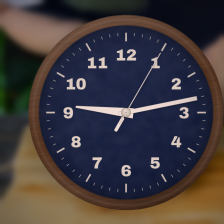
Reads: 9:13:05
